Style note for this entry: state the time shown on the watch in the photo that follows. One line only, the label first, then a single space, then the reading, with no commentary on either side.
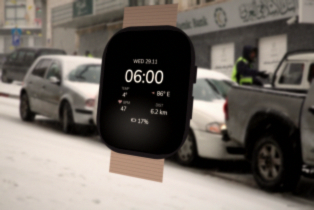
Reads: 6:00
